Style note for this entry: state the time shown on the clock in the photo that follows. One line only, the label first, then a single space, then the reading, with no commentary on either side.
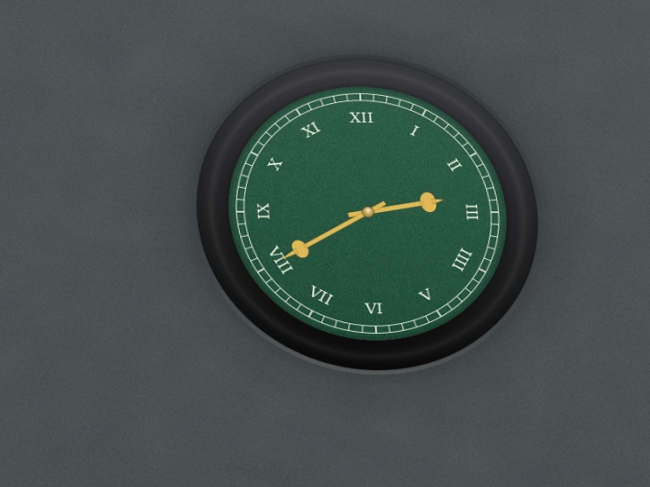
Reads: 2:40
